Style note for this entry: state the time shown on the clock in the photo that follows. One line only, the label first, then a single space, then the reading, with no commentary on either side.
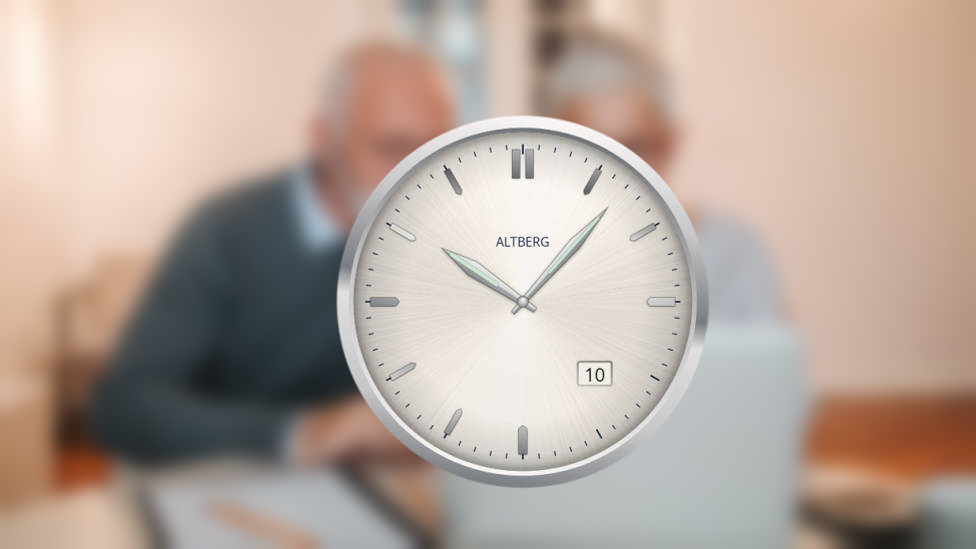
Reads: 10:07
